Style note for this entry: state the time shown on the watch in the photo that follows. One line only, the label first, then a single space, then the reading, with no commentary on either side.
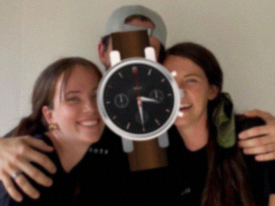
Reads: 3:30
